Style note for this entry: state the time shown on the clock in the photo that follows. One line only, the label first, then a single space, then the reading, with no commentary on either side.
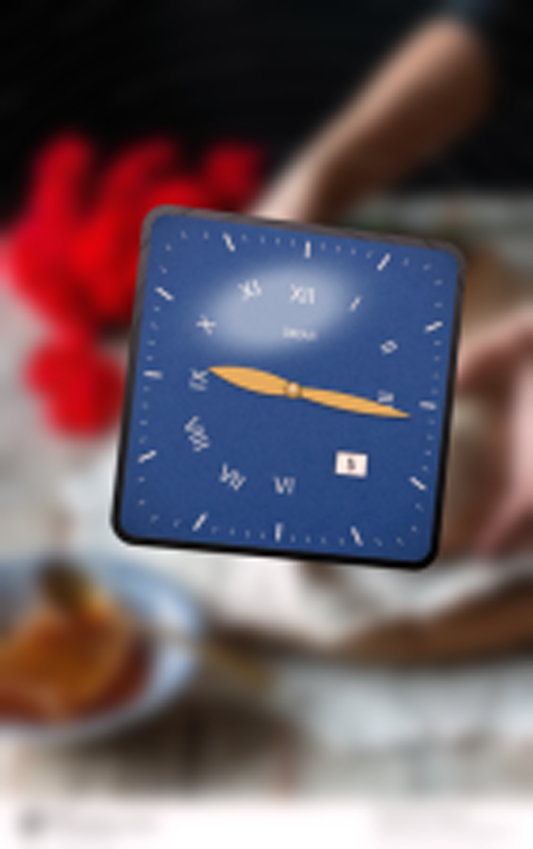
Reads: 9:16
